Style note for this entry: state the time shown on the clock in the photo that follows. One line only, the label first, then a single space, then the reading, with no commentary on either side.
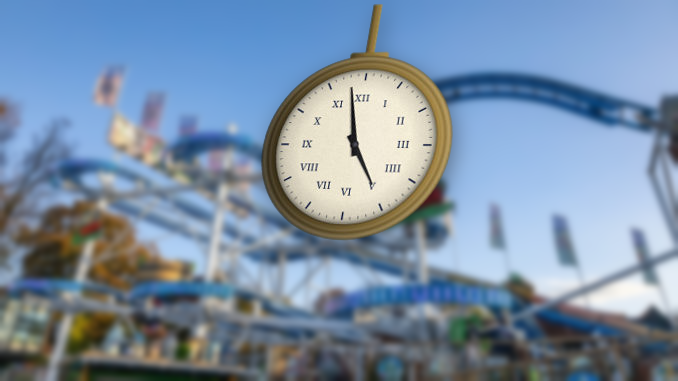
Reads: 4:58
